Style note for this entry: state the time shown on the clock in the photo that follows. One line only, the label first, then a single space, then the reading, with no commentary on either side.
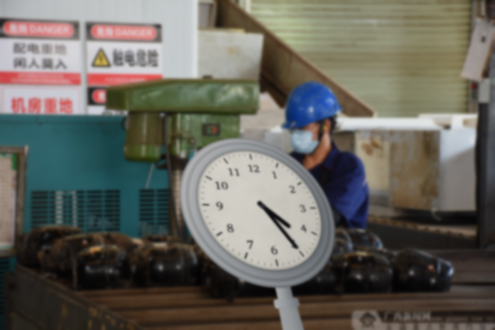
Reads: 4:25
